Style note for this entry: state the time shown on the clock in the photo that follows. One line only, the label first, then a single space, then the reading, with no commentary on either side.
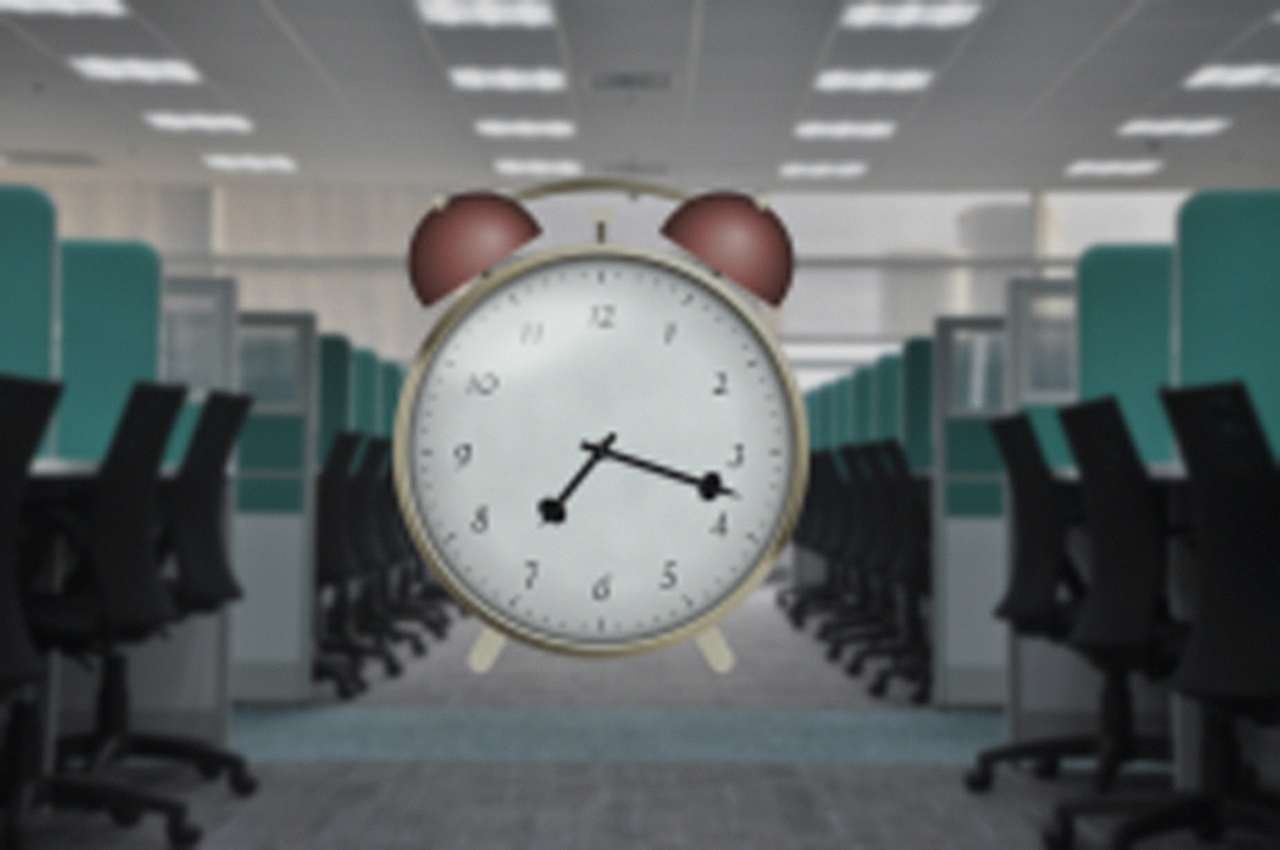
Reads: 7:18
